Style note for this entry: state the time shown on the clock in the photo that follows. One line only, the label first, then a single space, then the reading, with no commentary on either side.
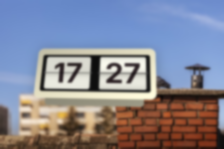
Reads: 17:27
